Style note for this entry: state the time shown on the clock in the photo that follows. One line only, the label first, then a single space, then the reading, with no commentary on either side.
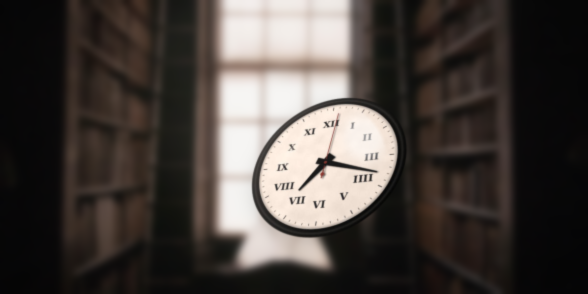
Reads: 7:18:01
